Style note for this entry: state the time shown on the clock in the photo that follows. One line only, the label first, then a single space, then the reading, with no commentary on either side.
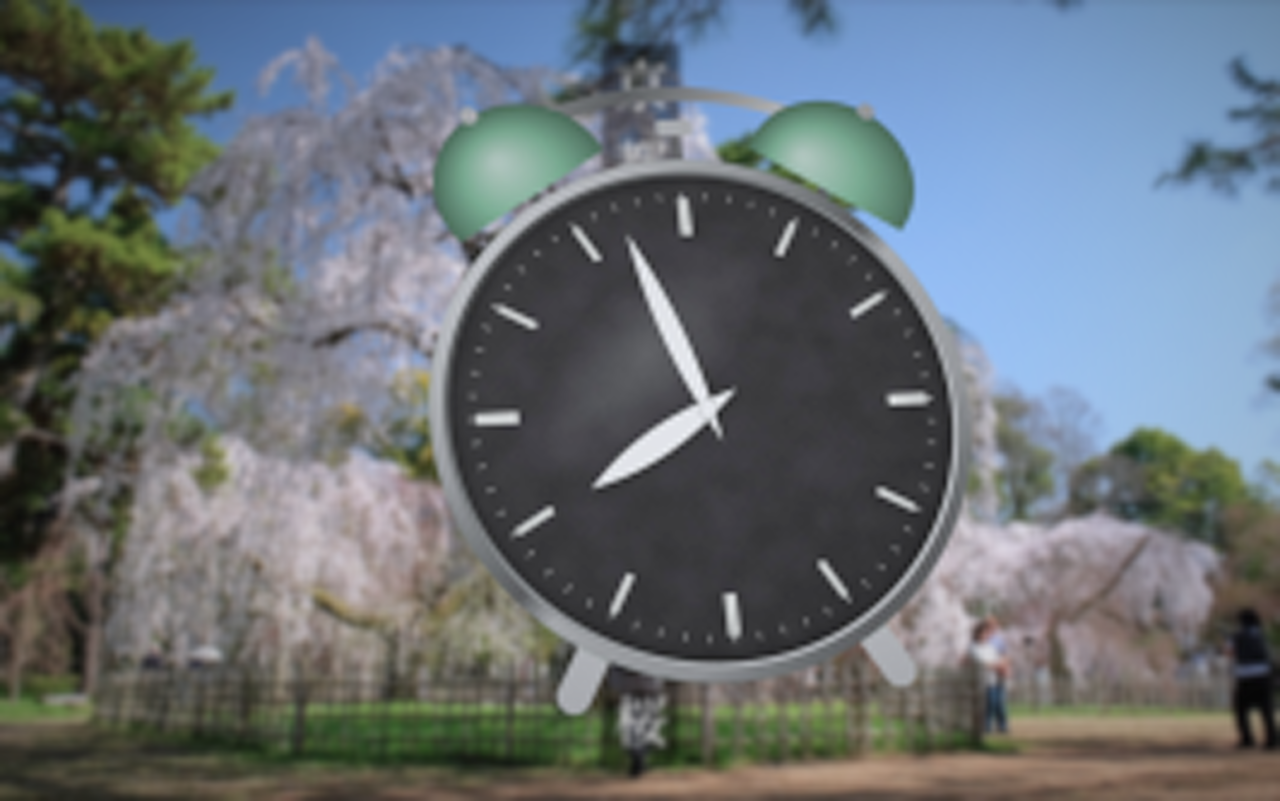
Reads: 7:57
